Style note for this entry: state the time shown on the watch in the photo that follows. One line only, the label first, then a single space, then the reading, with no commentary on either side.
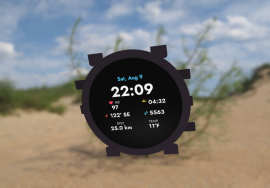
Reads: 22:09
